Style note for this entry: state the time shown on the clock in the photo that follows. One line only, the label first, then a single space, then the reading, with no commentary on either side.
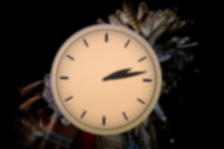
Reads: 2:13
